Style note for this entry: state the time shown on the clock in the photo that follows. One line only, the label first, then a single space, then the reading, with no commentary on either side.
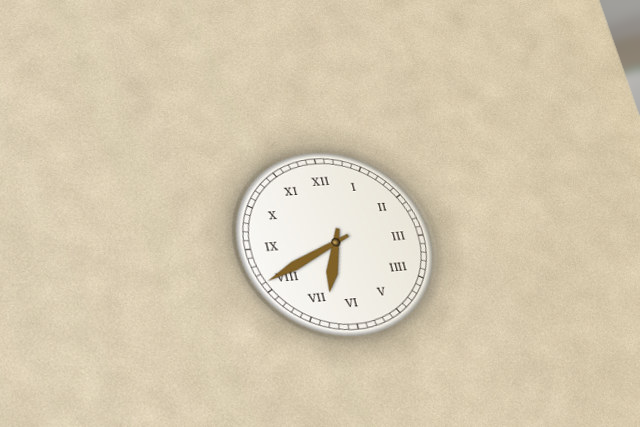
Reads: 6:41
